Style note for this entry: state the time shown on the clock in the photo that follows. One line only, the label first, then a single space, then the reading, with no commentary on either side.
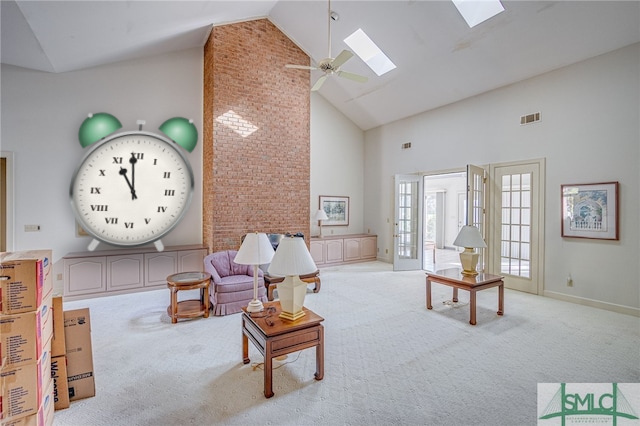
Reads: 10:59
